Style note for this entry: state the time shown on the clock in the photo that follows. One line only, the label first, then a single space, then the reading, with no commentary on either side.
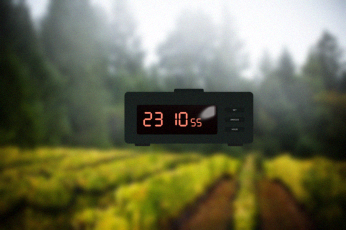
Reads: 23:10:55
